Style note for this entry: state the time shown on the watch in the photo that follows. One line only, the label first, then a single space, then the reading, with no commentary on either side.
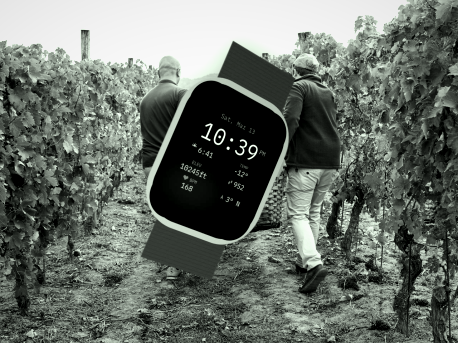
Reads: 10:39
